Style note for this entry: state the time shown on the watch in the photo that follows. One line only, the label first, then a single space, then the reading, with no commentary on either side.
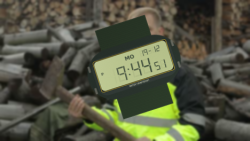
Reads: 9:44:51
